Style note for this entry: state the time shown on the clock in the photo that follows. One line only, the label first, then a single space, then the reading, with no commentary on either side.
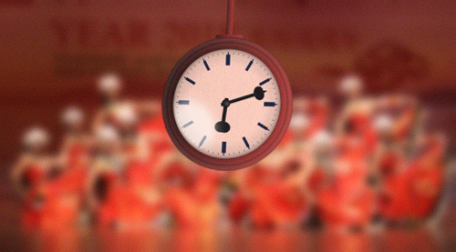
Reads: 6:12
